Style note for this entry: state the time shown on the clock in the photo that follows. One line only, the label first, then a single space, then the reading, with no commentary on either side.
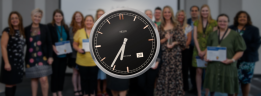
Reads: 6:36
